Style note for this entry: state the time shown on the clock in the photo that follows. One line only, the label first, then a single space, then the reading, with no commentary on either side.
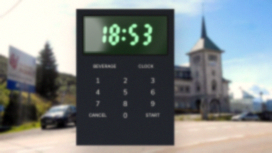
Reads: 18:53
